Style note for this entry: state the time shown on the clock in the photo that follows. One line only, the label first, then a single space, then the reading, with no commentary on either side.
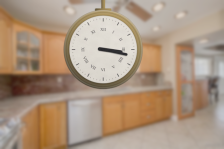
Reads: 3:17
